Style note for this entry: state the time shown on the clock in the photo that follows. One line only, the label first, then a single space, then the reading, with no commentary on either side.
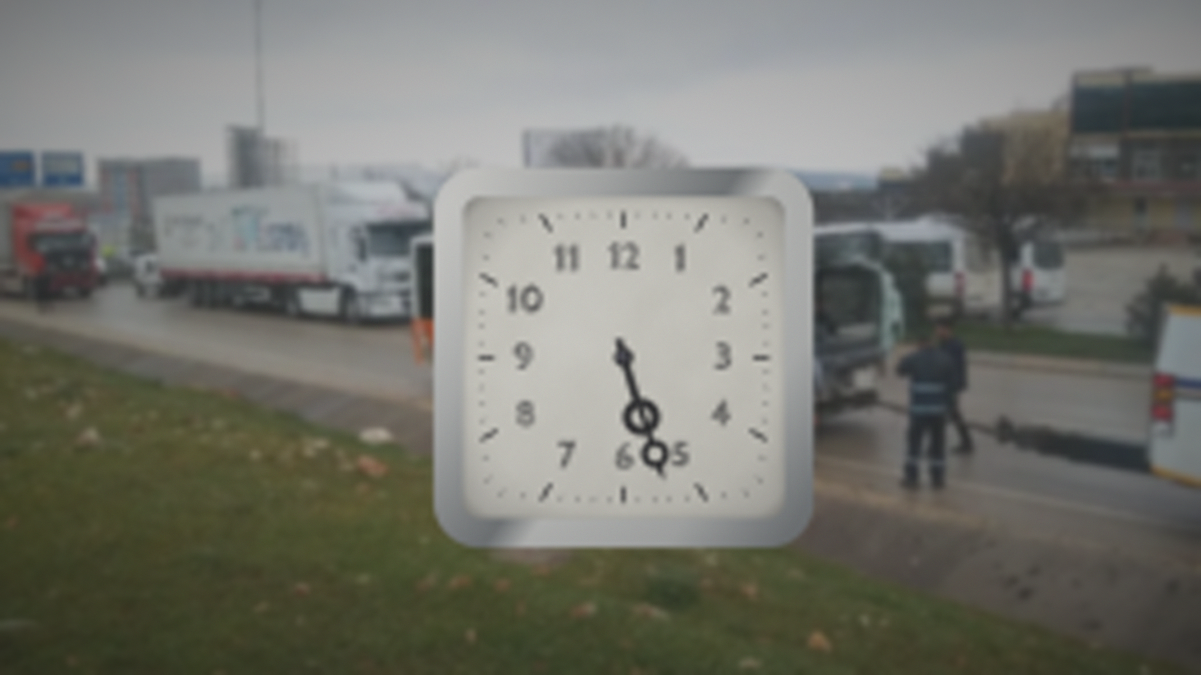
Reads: 5:27
